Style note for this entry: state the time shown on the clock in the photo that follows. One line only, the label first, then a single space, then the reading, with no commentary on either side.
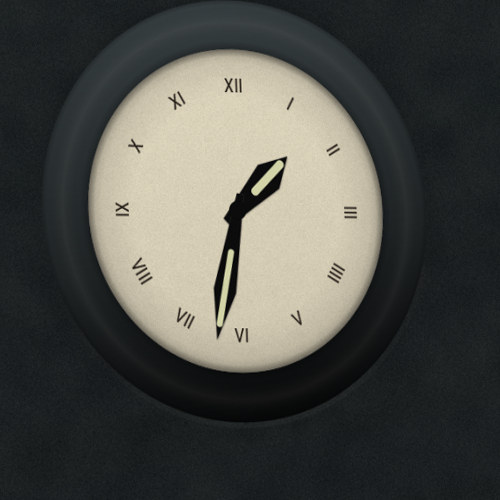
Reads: 1:32
